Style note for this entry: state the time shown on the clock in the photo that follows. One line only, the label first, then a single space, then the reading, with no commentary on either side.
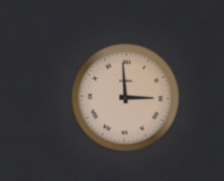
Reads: 2:59
